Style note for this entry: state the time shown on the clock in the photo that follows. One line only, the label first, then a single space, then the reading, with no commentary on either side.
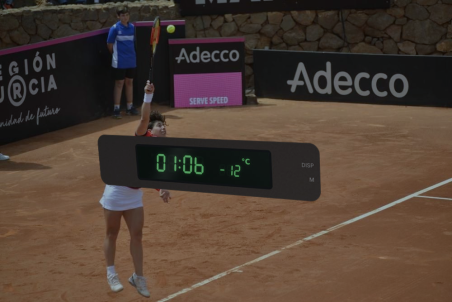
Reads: 1:06
